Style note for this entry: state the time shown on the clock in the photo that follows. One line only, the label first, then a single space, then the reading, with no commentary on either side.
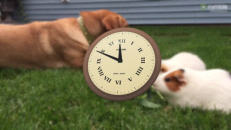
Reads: 11:49
